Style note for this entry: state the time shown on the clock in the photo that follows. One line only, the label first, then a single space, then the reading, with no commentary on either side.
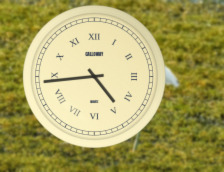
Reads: 4:44
